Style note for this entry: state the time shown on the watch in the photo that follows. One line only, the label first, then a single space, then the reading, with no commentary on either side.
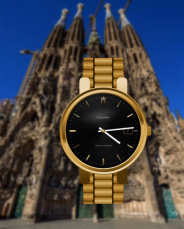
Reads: 4:14
